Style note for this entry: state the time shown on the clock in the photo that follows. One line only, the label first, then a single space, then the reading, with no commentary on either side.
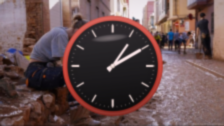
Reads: 1:10
